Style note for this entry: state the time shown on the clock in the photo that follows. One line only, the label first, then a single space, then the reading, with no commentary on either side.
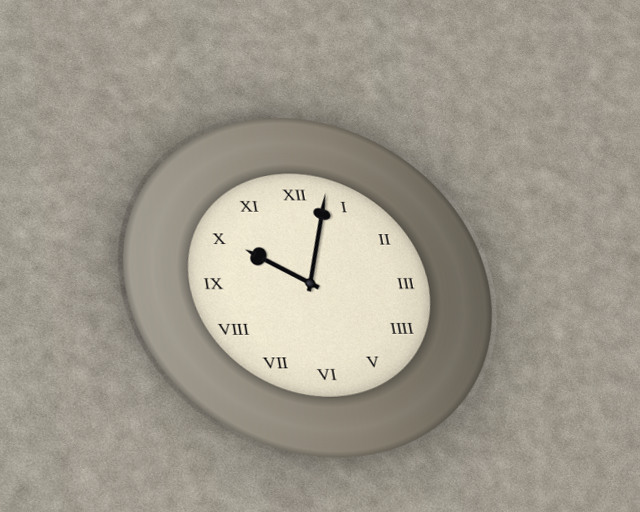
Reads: 10:03
